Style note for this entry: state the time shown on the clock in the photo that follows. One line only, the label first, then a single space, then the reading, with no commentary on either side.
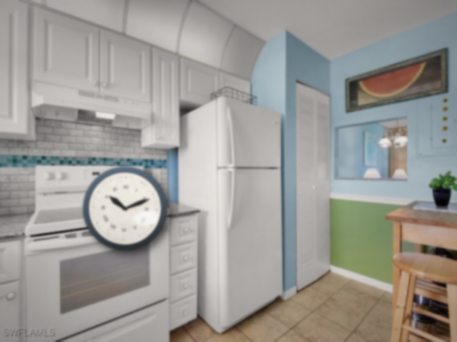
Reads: 10:11
